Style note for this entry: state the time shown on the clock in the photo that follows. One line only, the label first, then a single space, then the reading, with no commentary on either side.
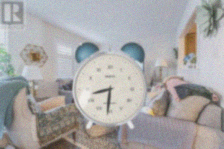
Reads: 8:31
